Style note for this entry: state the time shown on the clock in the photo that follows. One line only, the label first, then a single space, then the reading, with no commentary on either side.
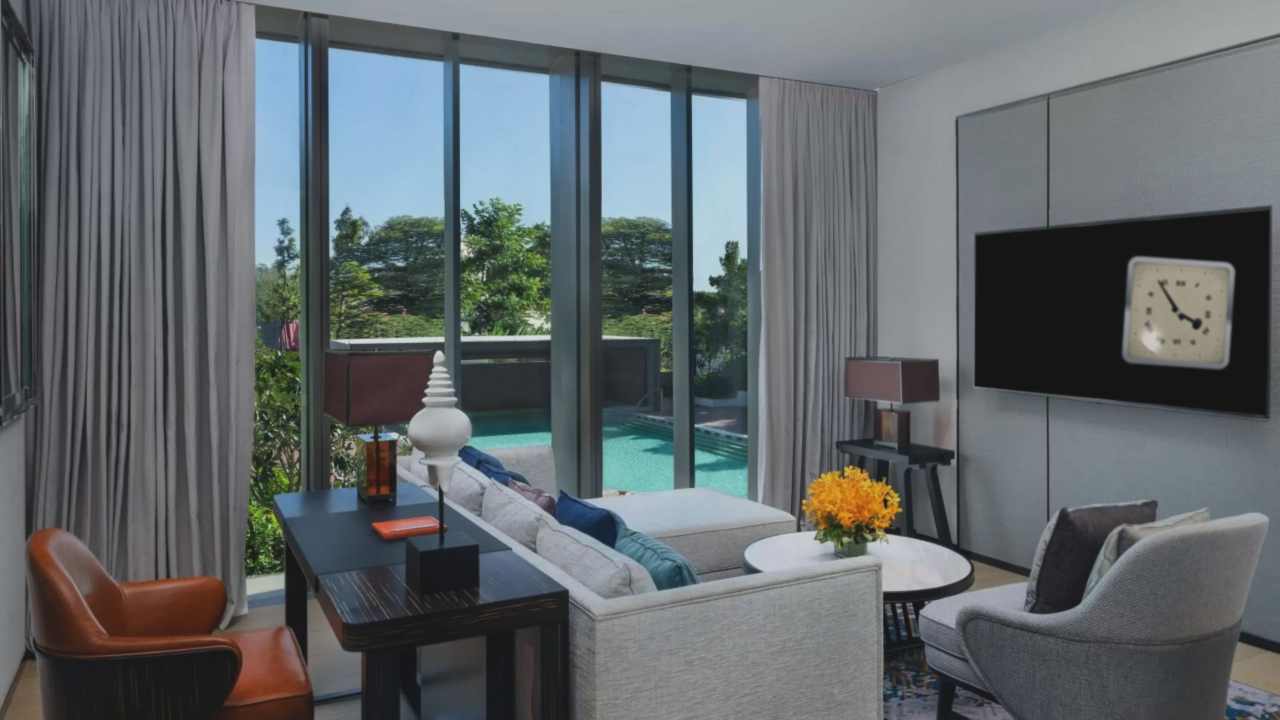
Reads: 3:54
